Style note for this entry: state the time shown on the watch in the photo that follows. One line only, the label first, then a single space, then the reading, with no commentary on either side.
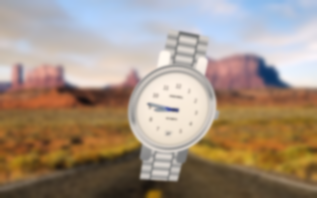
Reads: 8:46
